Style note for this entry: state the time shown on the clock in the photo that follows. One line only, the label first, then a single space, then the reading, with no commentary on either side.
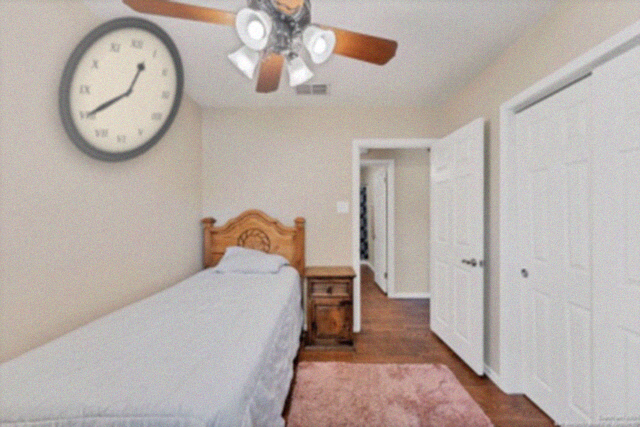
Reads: 12:40
